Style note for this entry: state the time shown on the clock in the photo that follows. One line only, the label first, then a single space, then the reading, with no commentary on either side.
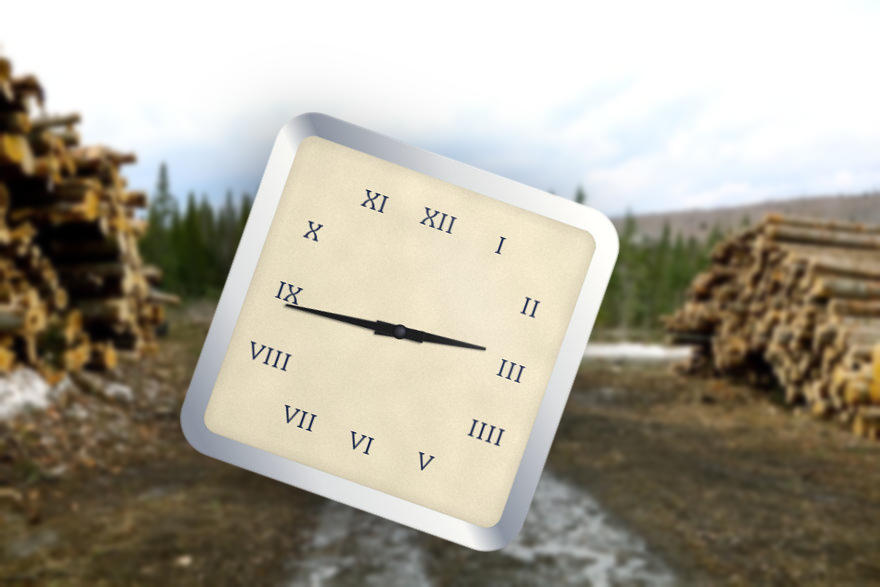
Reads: 2:44
